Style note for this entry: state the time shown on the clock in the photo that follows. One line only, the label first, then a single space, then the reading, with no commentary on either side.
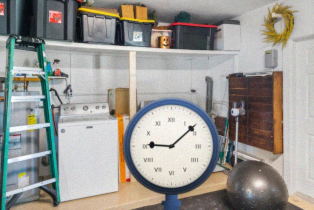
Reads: 9:08
